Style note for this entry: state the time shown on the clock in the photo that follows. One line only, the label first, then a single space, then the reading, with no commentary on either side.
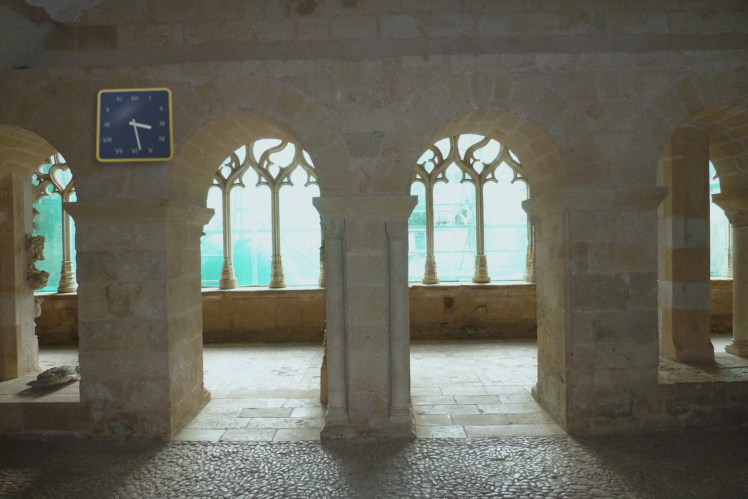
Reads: 3:28
